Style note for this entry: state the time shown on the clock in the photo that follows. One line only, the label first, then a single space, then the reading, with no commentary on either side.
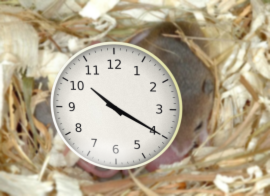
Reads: 10:20
